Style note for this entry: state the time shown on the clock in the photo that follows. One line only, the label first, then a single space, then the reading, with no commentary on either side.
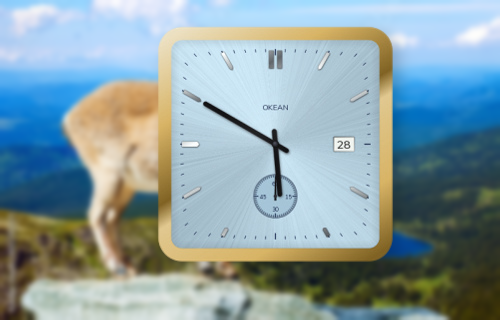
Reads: 5:50
